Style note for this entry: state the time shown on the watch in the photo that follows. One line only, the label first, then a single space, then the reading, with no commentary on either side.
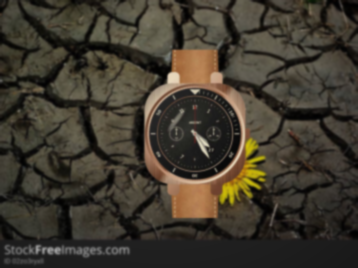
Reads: 4:25
